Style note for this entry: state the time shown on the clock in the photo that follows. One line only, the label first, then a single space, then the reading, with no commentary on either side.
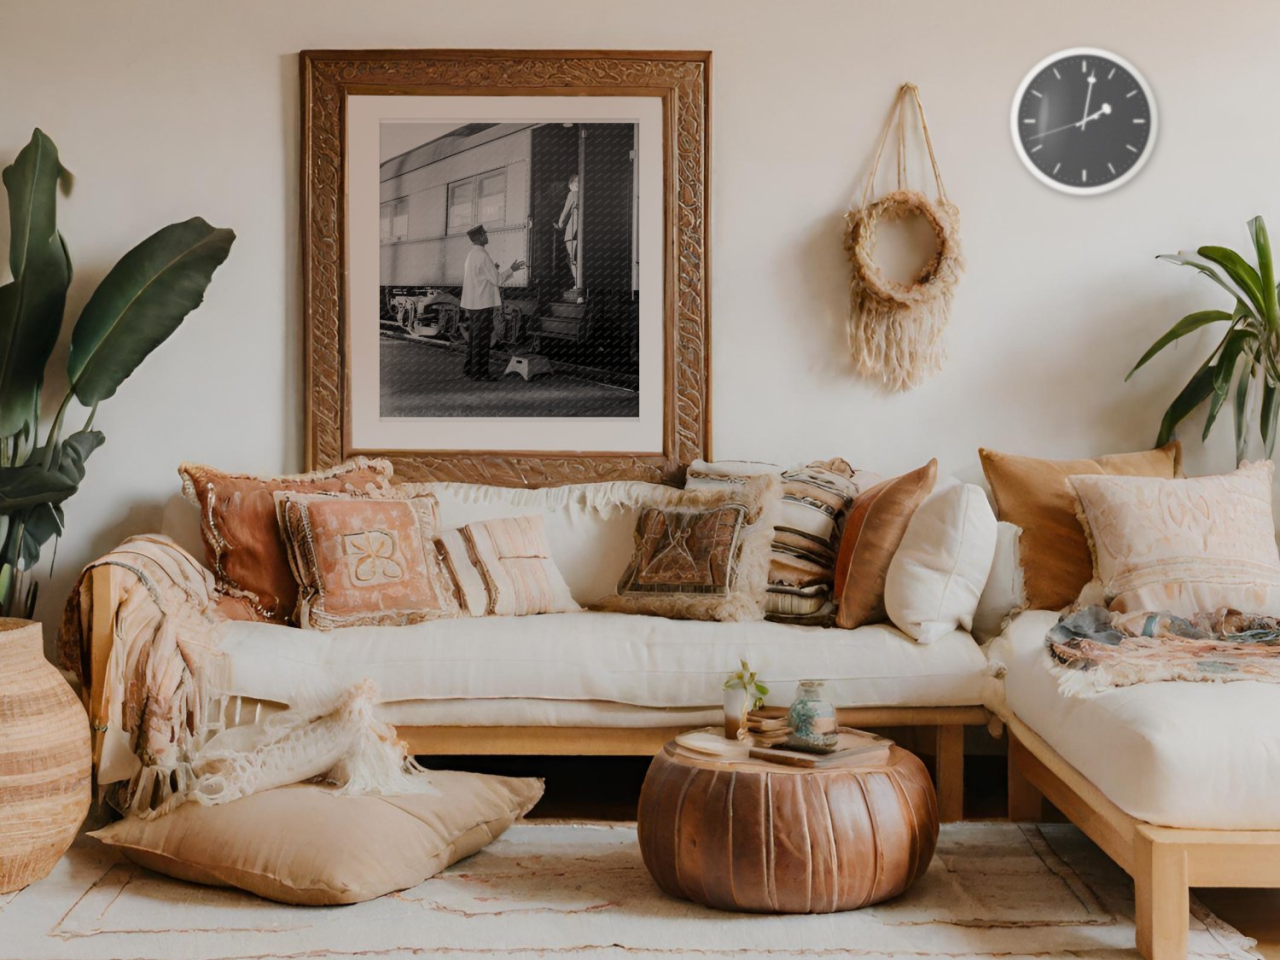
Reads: 2:01:42
